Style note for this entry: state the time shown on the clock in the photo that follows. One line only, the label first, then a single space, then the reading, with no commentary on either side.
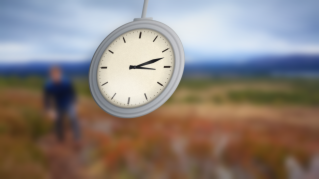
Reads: 3:12
